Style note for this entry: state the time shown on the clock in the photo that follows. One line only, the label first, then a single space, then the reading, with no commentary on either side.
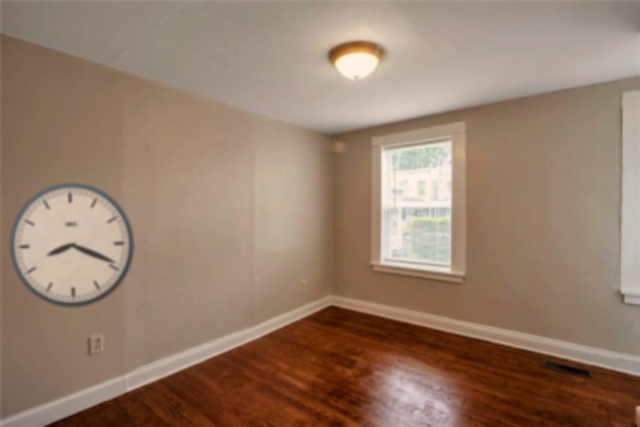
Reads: 8:19
